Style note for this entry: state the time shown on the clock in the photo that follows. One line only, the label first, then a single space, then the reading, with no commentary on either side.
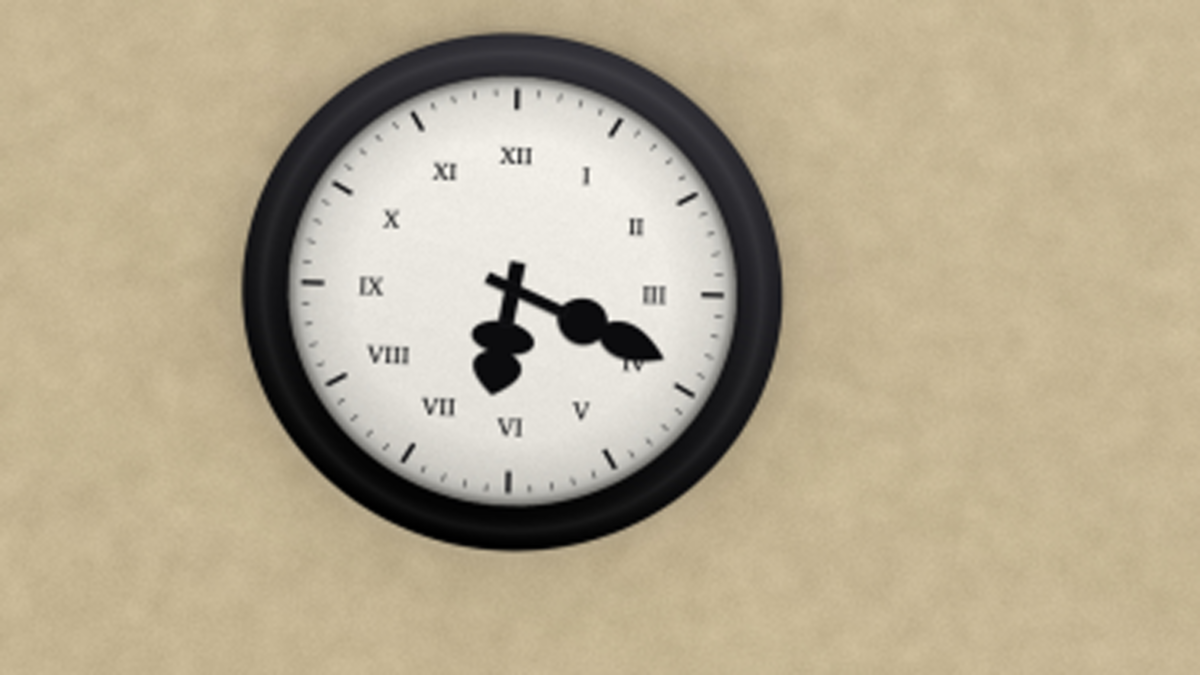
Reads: 6:19
